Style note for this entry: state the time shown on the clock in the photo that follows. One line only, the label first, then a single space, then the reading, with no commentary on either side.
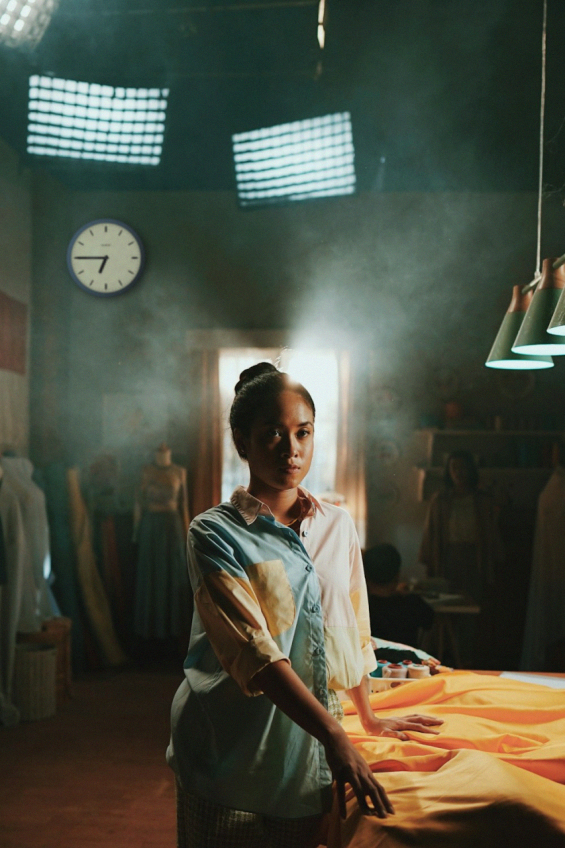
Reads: 6:45
